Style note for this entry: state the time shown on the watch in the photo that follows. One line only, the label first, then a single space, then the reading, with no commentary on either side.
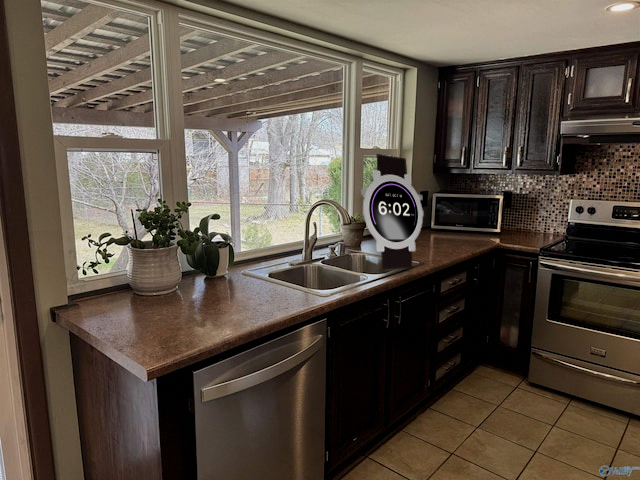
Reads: 6:02
